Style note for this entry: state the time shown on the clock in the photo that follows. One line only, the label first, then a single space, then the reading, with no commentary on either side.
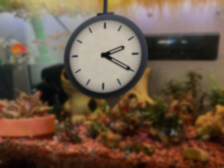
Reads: 2:20
